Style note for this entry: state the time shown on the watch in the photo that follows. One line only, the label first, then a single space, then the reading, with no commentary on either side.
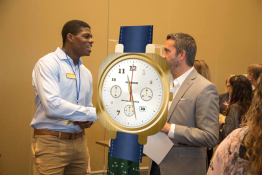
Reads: 11:27
